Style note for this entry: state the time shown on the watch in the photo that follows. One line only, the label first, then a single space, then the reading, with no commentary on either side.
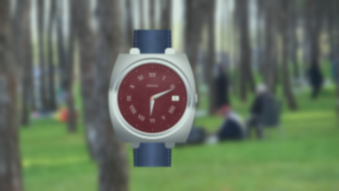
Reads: 6:11
